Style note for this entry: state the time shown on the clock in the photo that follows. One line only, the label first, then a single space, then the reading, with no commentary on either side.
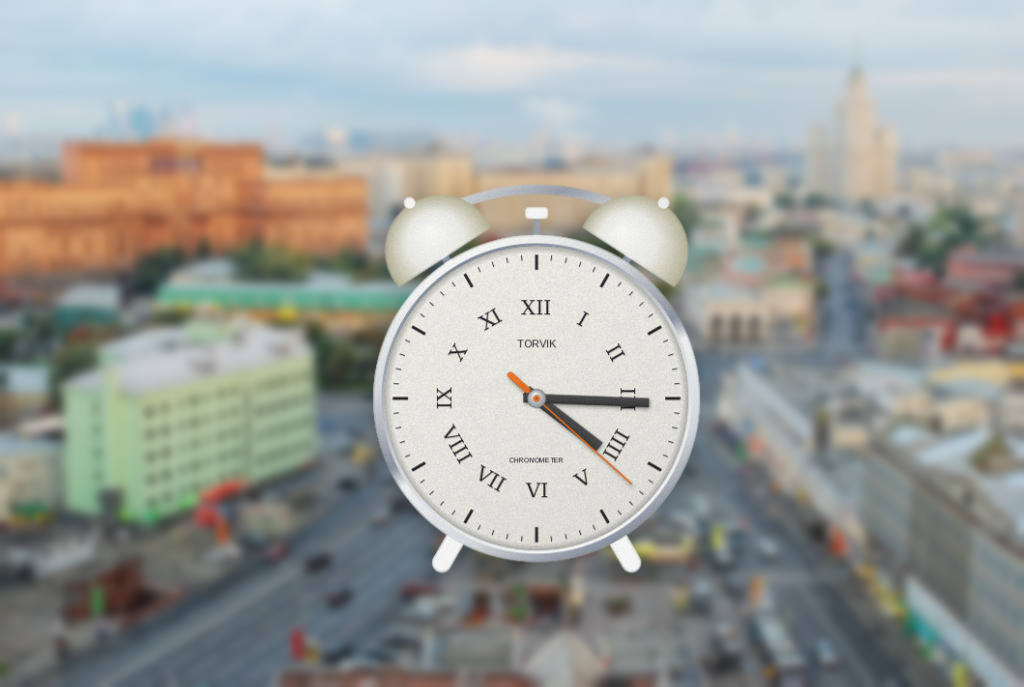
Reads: 4:15:22
